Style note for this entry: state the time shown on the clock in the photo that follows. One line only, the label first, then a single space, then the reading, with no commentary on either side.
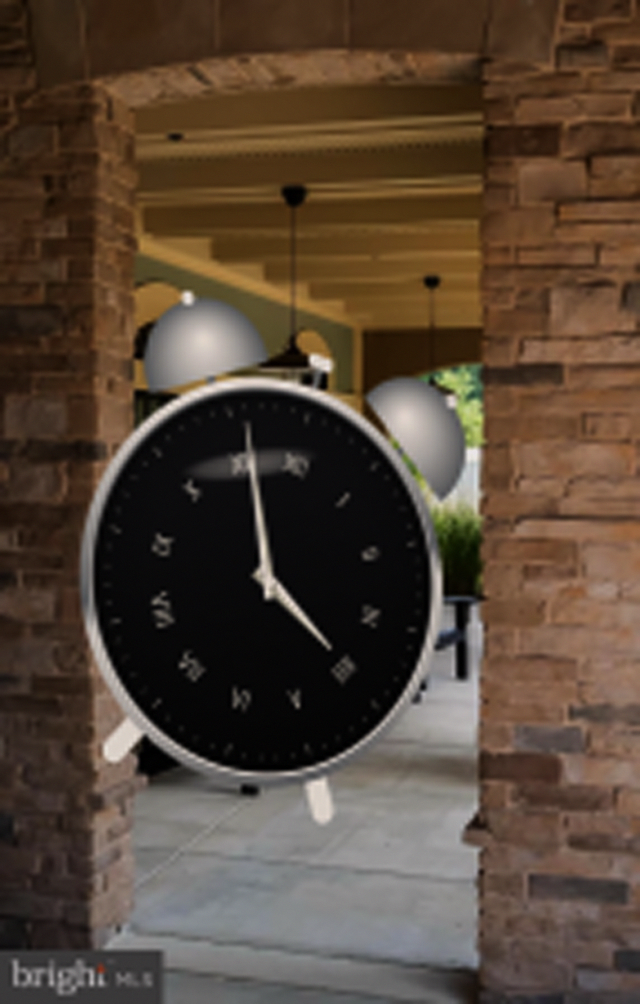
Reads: 3:56
